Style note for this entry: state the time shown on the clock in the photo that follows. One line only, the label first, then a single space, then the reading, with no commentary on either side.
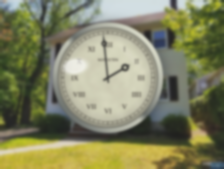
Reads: 1:59
